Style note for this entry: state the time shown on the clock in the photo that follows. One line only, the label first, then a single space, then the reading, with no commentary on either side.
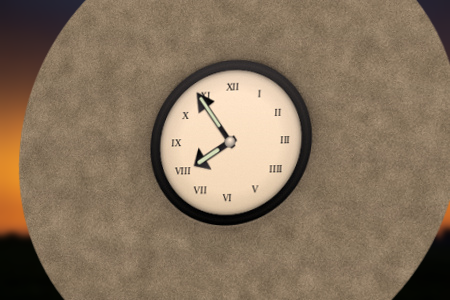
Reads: 7:54
